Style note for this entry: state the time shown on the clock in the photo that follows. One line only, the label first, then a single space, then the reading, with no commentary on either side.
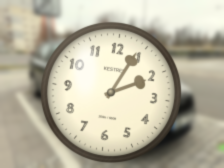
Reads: 2:04
